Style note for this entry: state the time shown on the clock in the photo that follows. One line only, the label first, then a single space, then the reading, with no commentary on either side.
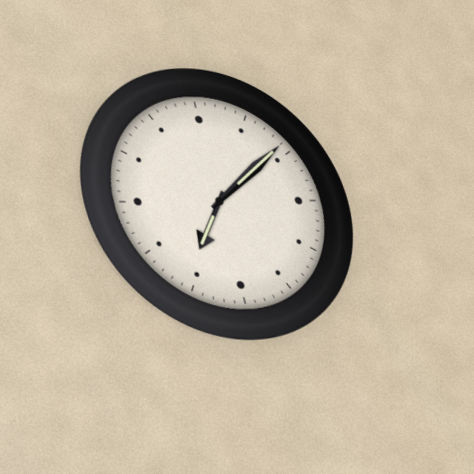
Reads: 7:09
